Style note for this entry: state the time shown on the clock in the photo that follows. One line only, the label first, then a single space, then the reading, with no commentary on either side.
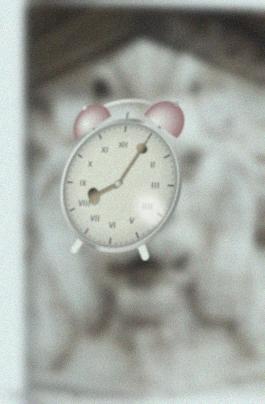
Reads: 8:05
